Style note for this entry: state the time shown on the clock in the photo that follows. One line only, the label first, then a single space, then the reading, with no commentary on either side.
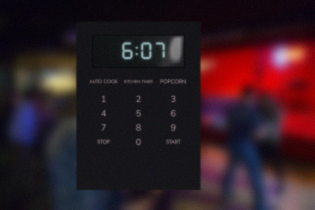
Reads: 6:07
